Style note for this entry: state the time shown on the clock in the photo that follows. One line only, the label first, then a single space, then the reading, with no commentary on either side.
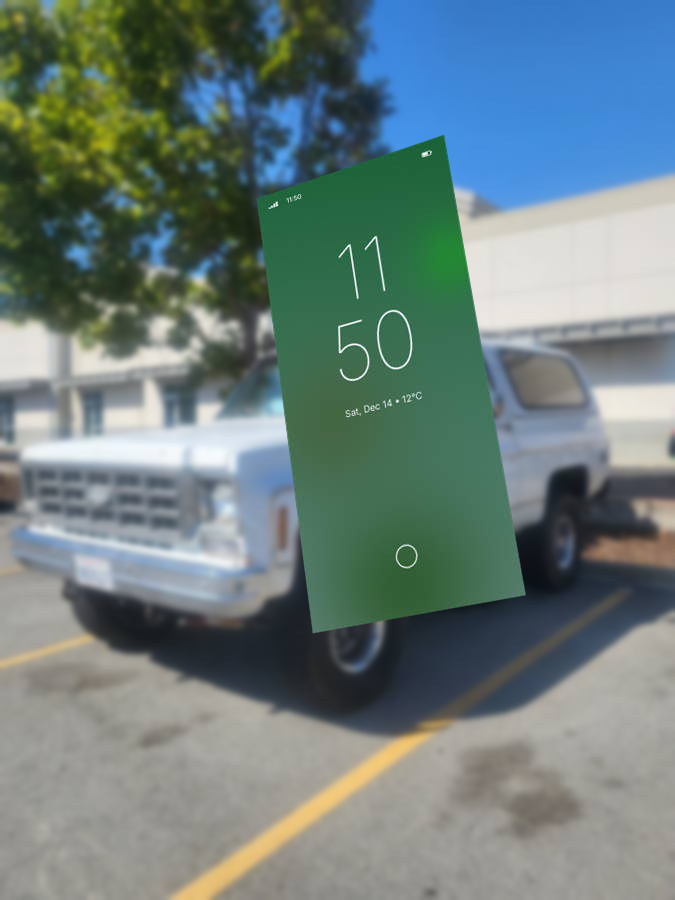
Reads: 11:50
